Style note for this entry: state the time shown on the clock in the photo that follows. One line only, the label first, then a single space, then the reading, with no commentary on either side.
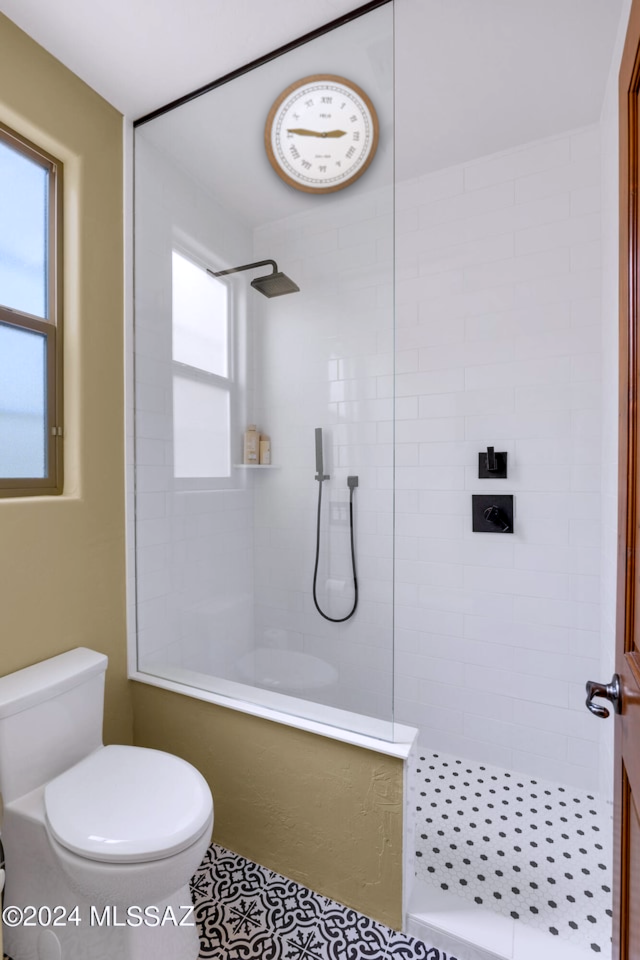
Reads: 2:46
